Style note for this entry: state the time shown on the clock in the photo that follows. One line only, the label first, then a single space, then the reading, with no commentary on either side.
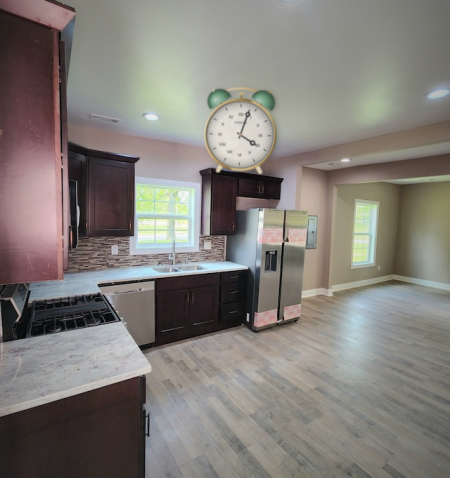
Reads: 4:03
